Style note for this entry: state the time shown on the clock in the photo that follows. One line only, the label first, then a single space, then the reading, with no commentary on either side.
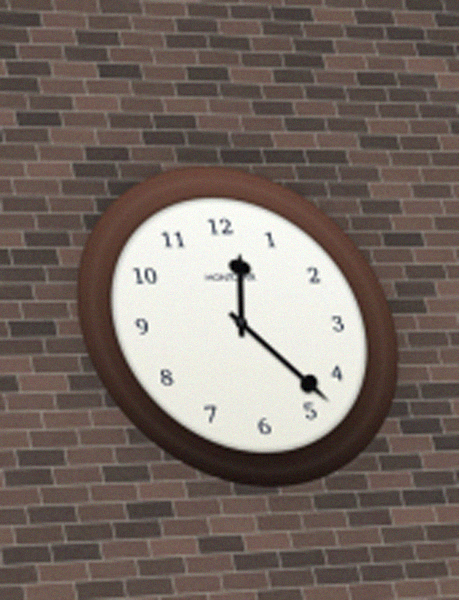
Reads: 12:23
